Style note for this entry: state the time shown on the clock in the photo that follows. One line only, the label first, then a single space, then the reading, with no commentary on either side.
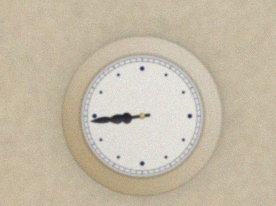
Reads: 8:44
